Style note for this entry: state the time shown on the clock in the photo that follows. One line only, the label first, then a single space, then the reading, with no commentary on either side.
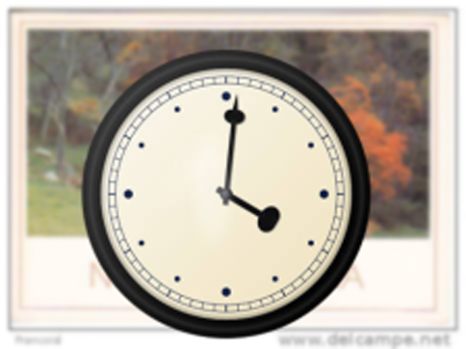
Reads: 4:01
